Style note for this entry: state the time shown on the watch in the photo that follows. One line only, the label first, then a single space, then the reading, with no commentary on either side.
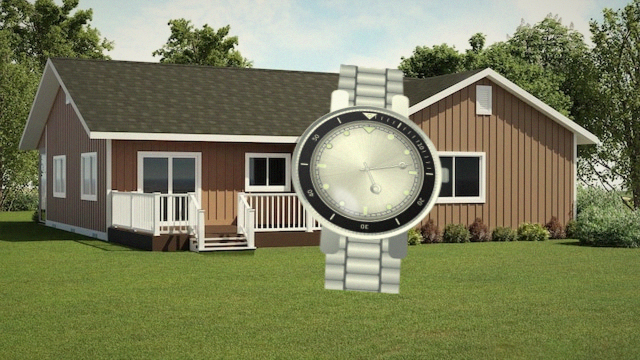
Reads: 5:13
